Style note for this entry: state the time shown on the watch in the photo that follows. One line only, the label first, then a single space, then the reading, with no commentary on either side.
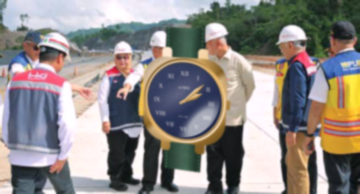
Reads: 2:08
